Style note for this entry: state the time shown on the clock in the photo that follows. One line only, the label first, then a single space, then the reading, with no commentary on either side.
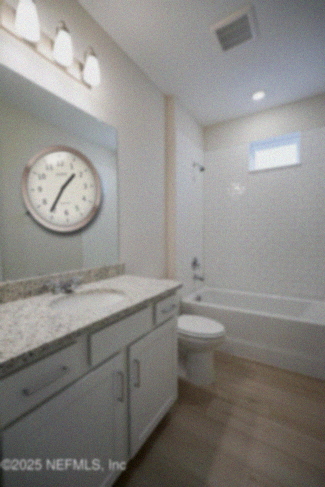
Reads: 1:36
